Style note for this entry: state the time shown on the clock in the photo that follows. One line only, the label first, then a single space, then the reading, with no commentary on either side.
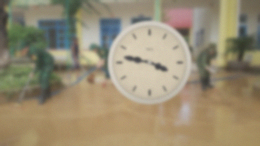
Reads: 3:47
